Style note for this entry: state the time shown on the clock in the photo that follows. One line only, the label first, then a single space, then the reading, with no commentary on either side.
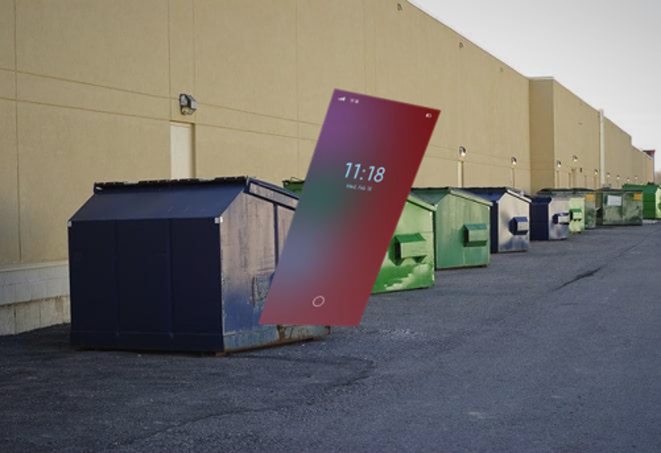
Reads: 11:18
